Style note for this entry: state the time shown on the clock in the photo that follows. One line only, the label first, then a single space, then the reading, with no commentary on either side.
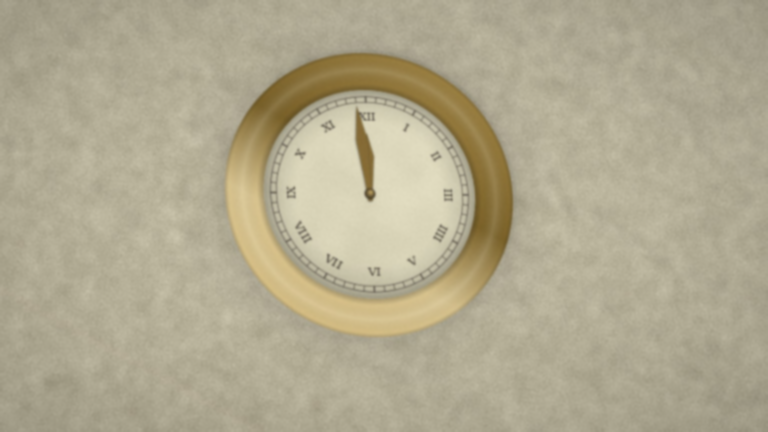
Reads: 11:59
